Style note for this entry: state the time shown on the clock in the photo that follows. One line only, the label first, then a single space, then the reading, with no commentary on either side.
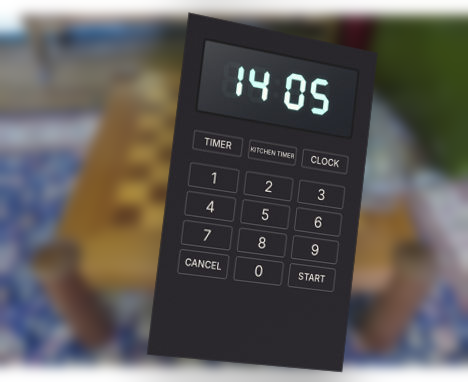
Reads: 14:05
